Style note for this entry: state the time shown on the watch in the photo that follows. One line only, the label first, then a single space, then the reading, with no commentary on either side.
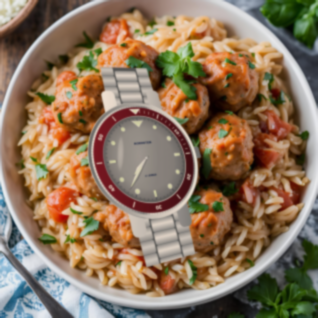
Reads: 7:37
